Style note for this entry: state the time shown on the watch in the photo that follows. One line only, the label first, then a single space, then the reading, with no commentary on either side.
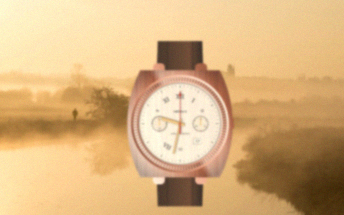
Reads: 9:32
